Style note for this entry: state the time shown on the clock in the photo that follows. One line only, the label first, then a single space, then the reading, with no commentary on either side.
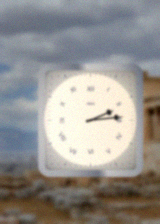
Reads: 2:14
